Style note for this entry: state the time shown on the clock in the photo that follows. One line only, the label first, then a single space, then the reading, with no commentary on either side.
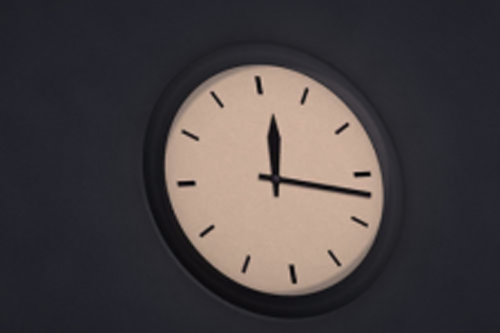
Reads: 12:17
